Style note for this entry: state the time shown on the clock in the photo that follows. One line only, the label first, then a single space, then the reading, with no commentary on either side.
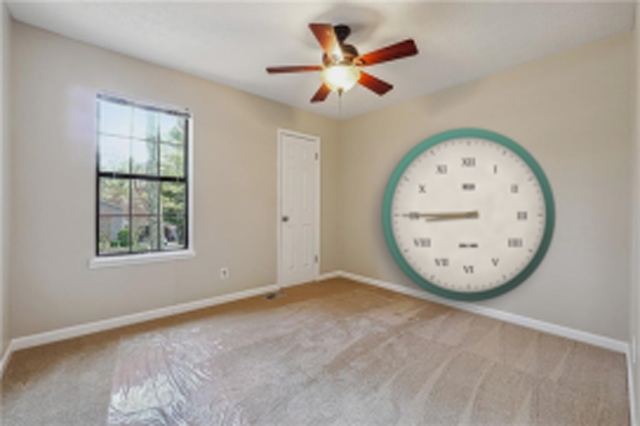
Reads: 8:45
